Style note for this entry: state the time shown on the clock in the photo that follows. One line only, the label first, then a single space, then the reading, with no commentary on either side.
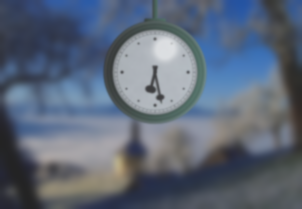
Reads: 6:28
